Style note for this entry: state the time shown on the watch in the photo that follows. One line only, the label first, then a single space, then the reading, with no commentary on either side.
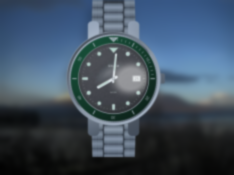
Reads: 8:01
